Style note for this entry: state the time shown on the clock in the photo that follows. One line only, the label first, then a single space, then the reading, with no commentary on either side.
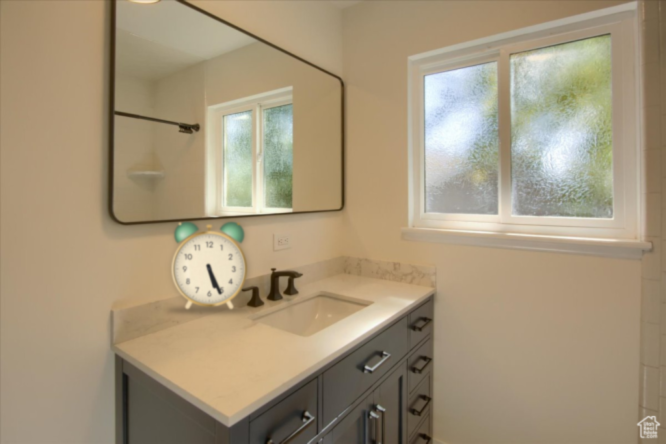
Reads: 5:26
